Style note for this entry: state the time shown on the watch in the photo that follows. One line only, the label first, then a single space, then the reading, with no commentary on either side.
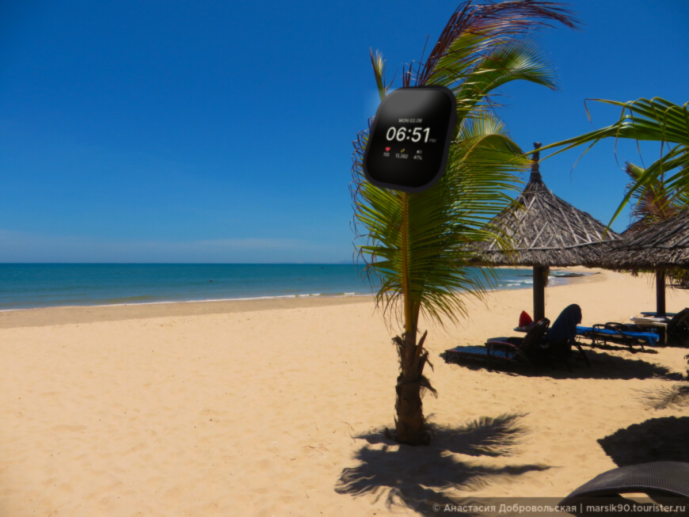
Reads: 6:51
